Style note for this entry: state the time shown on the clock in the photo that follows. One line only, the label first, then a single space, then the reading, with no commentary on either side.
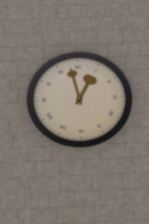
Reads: 12:58
